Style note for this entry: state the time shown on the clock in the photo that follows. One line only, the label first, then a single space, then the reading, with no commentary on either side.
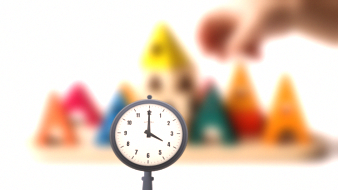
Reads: 4:00
